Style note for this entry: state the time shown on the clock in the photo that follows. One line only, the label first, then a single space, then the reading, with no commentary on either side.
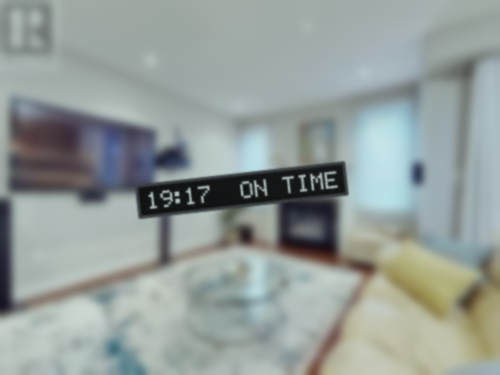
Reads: 19:17
